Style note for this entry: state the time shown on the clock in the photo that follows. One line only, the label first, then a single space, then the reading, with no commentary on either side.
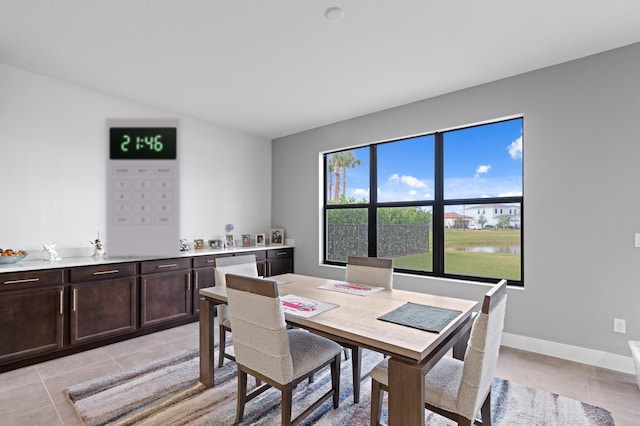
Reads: 21:46
